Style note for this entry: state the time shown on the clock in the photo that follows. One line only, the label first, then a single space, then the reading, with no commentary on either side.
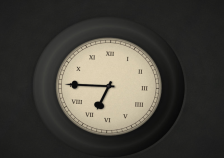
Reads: 6:45
